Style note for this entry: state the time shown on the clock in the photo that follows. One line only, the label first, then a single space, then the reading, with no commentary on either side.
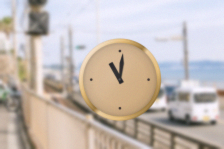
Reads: 11:01
